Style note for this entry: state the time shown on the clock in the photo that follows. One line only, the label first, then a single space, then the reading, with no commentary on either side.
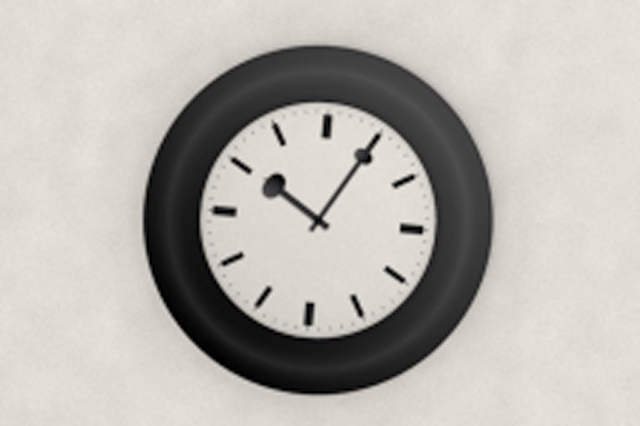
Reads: 10:05
